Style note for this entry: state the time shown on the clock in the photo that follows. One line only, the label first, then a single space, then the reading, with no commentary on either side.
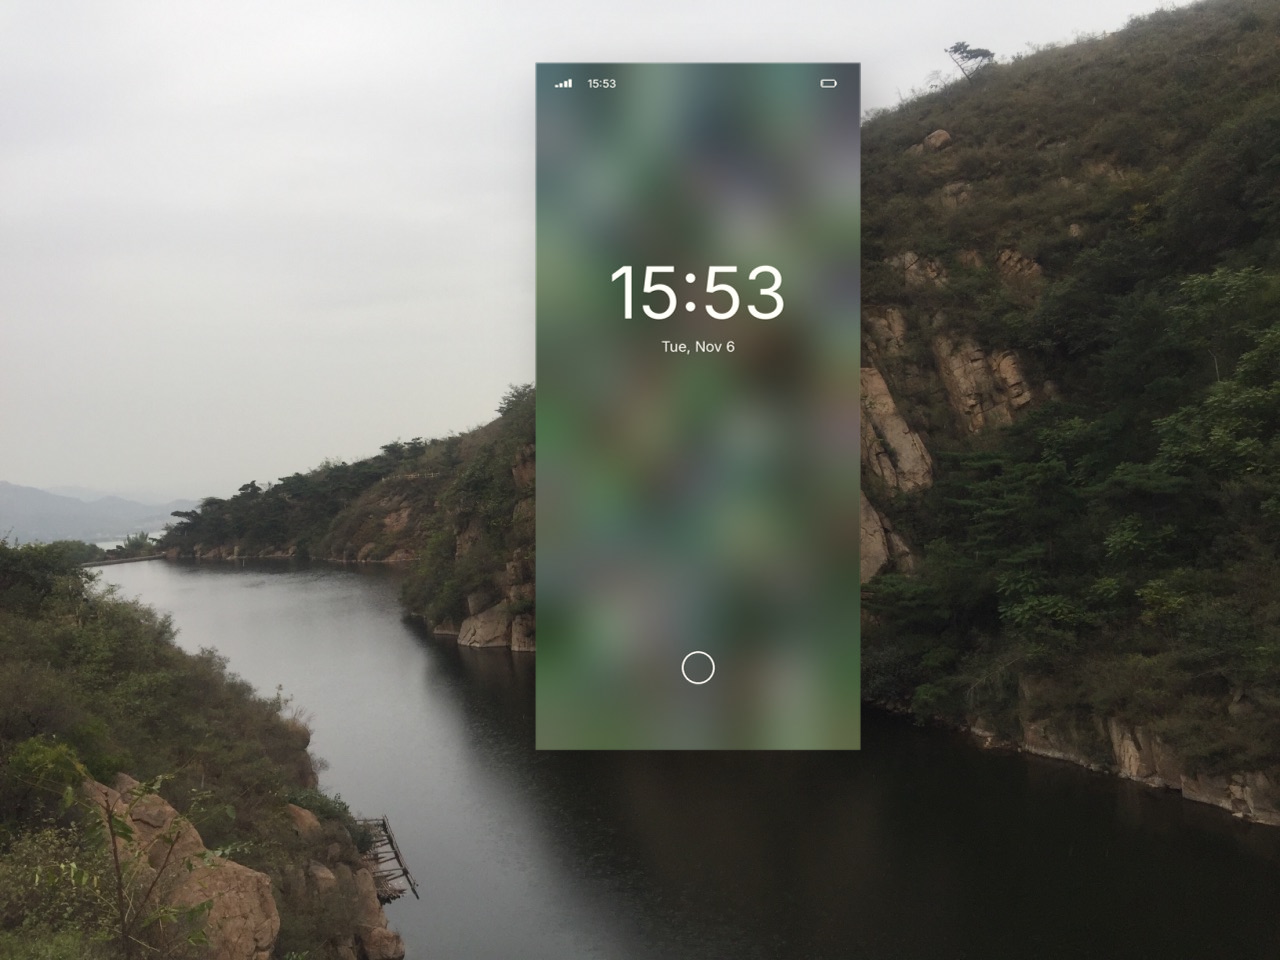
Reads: 15:53
